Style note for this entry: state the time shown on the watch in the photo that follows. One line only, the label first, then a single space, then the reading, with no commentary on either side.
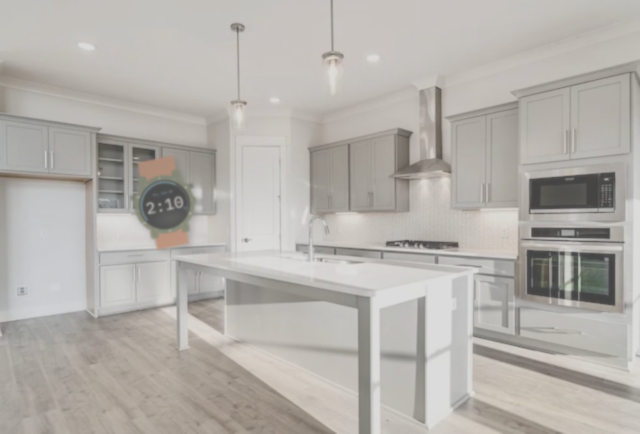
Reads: 2:10
